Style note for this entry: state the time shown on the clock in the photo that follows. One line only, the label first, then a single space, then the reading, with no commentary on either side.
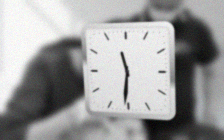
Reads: 11:31
